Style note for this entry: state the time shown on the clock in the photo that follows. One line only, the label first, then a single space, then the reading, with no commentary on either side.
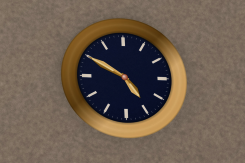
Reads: 4:50
